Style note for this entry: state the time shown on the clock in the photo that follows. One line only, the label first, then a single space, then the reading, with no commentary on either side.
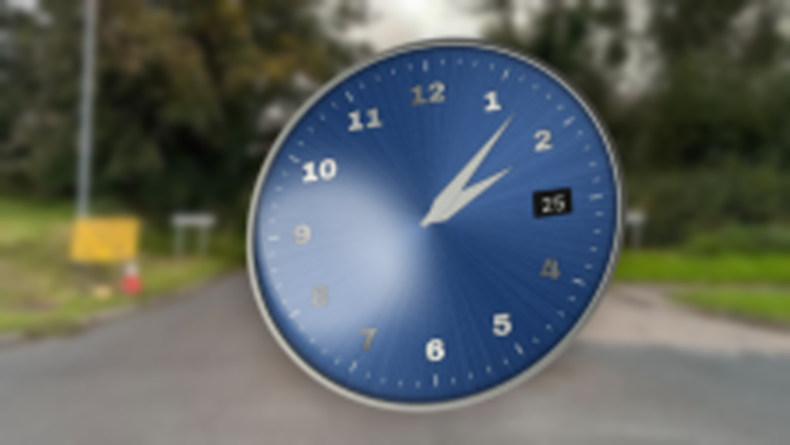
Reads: 2:07
